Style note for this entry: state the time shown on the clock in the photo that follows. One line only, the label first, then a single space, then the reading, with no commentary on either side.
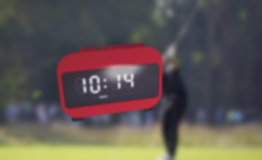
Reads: 10:14
